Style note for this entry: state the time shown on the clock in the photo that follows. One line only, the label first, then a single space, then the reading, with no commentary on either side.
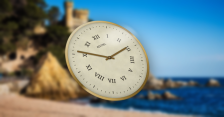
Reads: 2:51
